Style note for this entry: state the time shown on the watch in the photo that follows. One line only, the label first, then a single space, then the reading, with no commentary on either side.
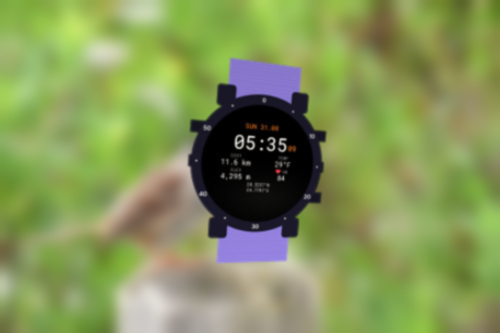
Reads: 5:35
